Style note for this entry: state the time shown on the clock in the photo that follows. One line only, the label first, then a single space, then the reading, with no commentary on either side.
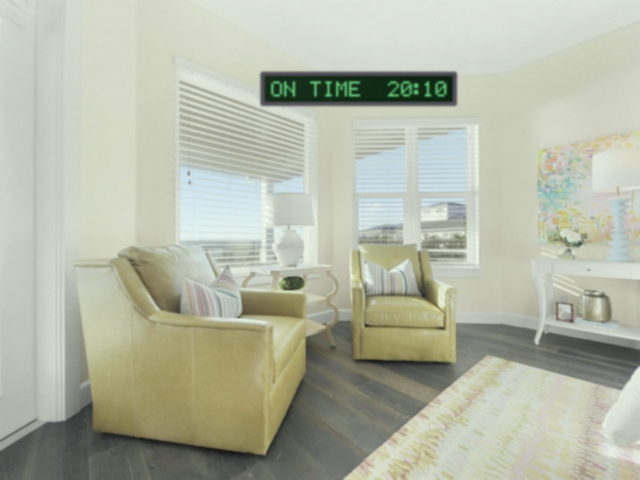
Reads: 20:10
